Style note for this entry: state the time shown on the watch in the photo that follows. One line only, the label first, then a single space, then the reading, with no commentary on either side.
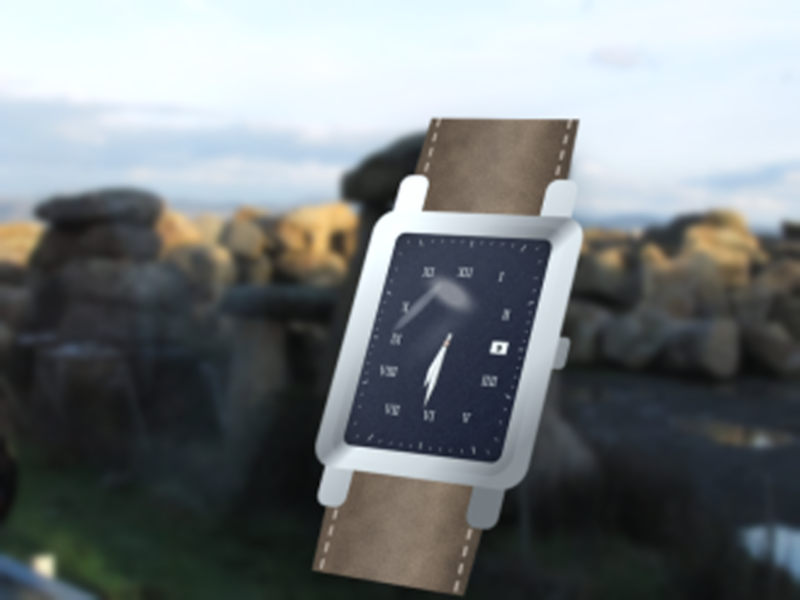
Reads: 6:31
